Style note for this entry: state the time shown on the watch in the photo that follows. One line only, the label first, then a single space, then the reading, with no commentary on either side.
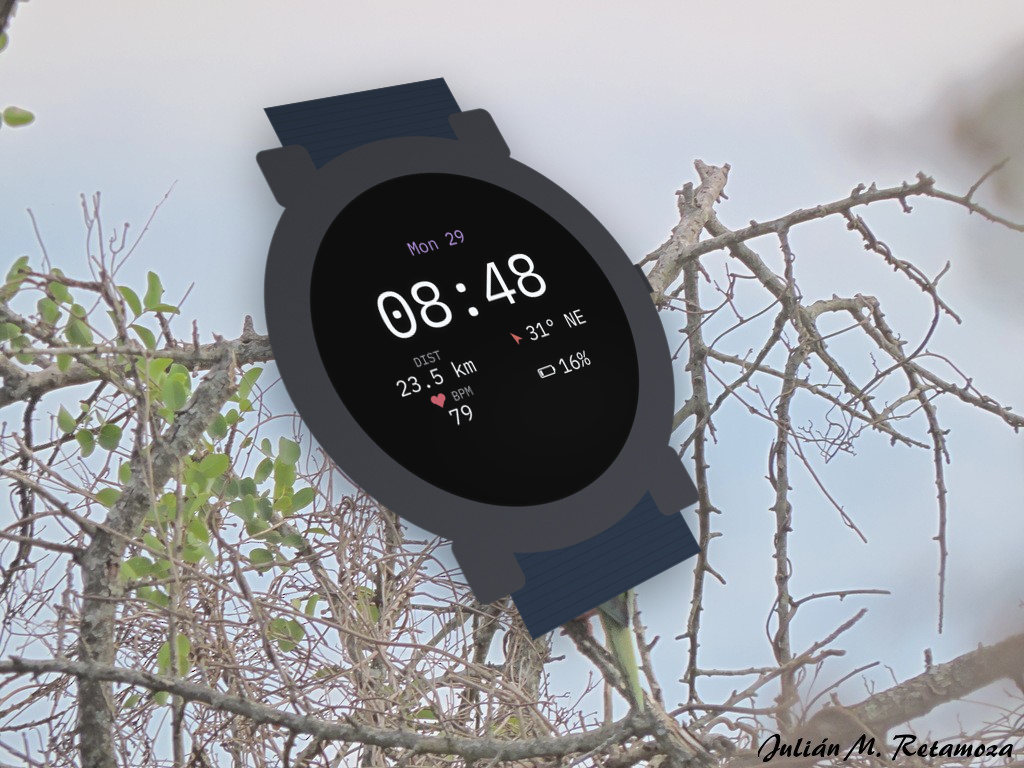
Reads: 8:48
